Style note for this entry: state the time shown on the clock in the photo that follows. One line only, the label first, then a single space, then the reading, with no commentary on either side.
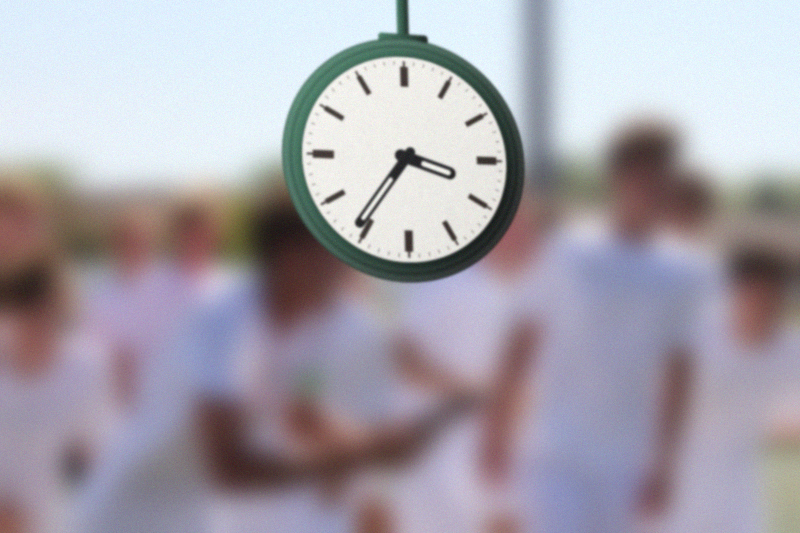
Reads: 3:36
